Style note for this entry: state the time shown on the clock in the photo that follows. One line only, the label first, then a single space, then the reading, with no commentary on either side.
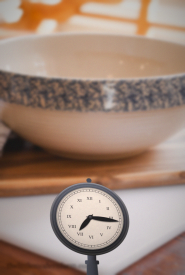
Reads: 7:16
